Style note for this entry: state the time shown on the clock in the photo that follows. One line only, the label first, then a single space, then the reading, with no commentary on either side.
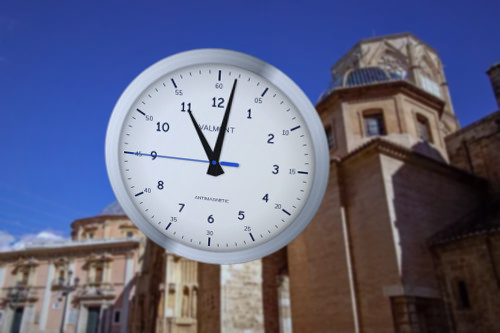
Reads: 11:01:45
